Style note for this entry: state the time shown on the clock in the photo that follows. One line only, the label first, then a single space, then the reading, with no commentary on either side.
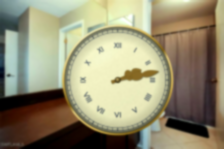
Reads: 2:13
